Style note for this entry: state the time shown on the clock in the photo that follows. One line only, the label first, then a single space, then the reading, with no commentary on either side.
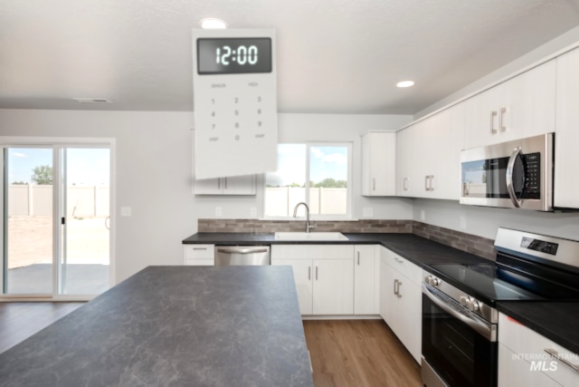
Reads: 12:00
